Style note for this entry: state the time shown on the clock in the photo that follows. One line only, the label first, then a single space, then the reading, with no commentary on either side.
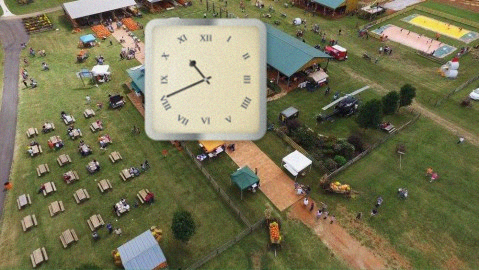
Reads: 10:41
